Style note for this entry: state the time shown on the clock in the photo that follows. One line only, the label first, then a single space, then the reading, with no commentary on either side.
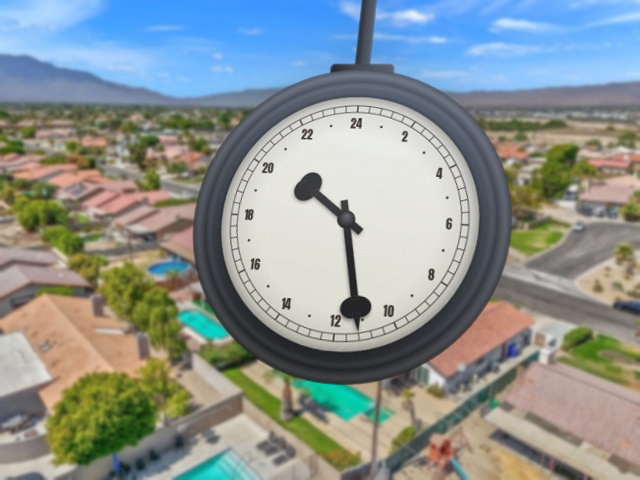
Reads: 20:28
